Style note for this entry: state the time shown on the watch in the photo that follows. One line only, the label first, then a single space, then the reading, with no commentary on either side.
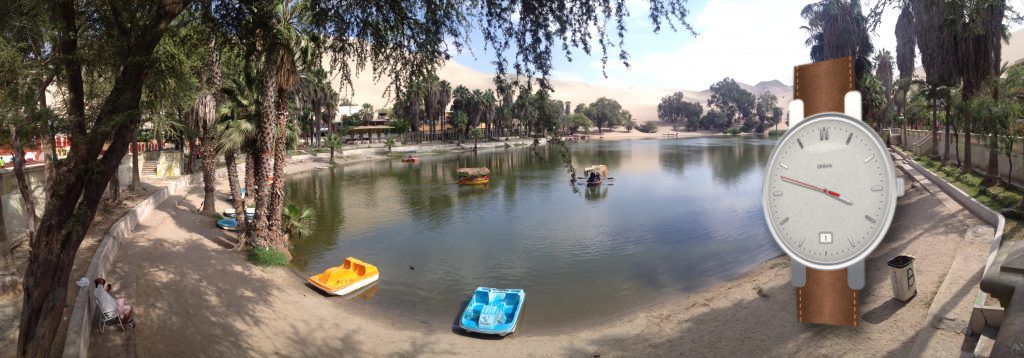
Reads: 3:47:48
